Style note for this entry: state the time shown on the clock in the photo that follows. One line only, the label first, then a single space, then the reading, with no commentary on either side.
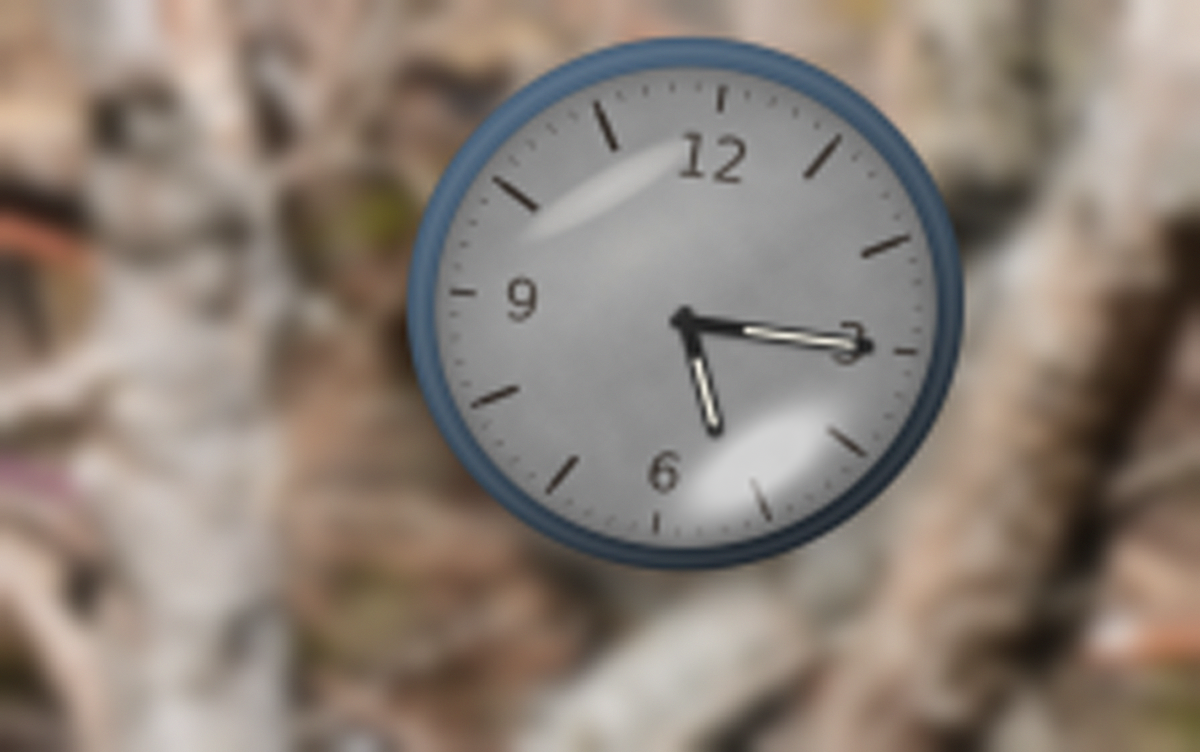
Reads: 5:15
